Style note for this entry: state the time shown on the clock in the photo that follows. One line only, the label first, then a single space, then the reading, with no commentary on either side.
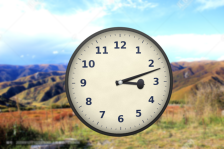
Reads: 3:12
